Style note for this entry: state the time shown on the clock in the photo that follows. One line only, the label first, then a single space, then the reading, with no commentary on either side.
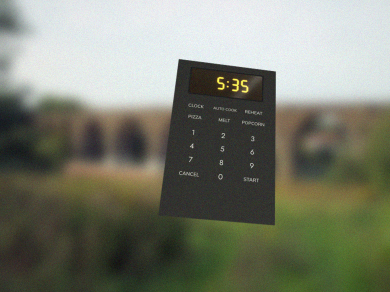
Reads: 5:35
